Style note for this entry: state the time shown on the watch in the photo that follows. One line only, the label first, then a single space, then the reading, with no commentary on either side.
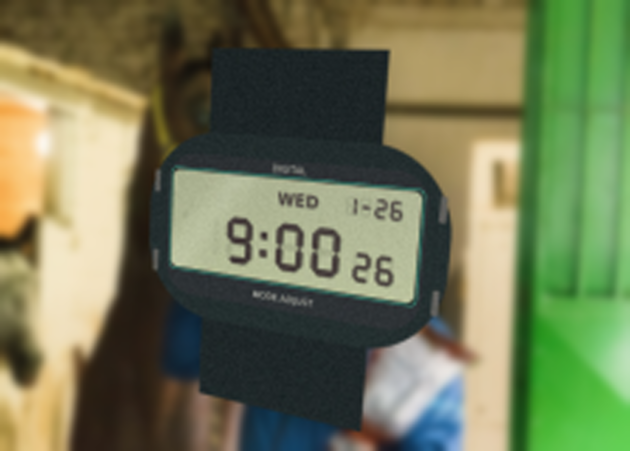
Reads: 9:00:26
